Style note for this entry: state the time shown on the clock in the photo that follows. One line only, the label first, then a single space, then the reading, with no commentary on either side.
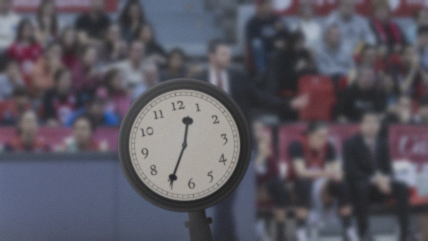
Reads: 12:35
